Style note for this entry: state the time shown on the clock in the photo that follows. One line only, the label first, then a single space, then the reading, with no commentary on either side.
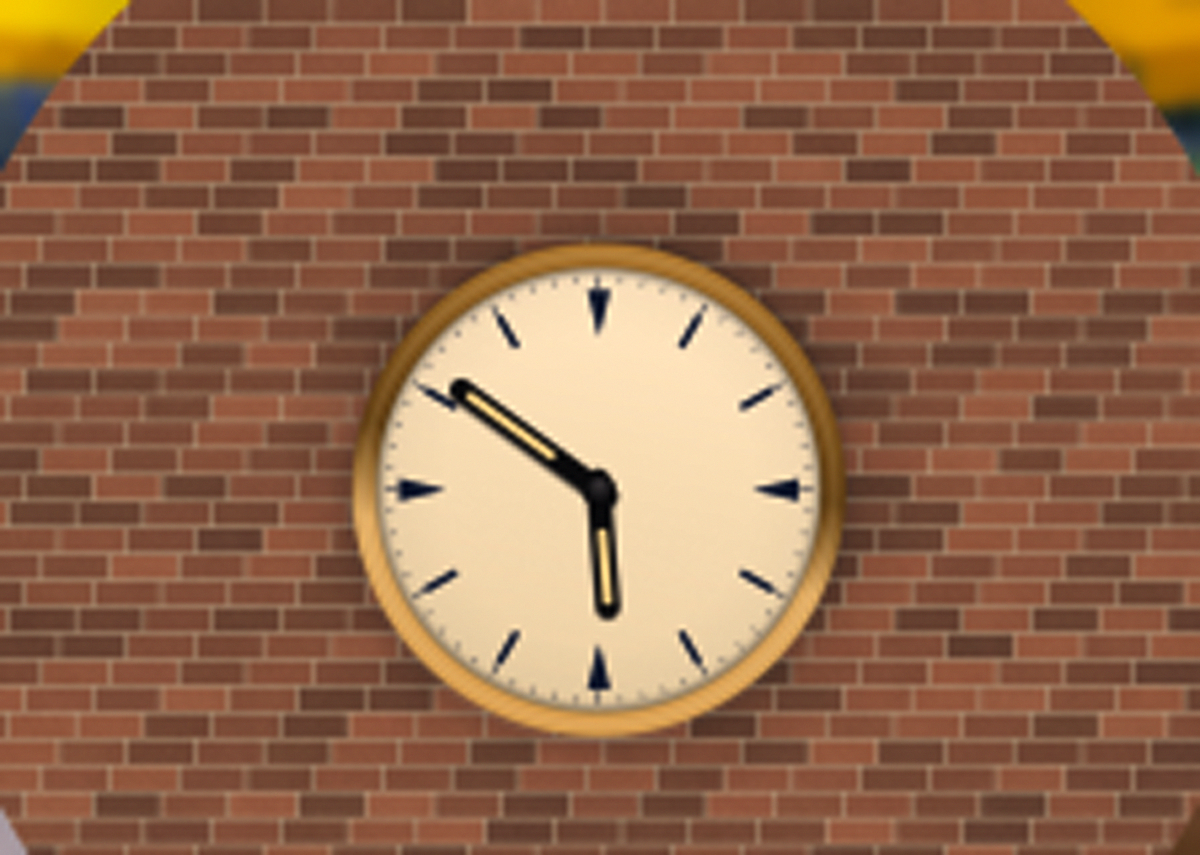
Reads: 5:51
